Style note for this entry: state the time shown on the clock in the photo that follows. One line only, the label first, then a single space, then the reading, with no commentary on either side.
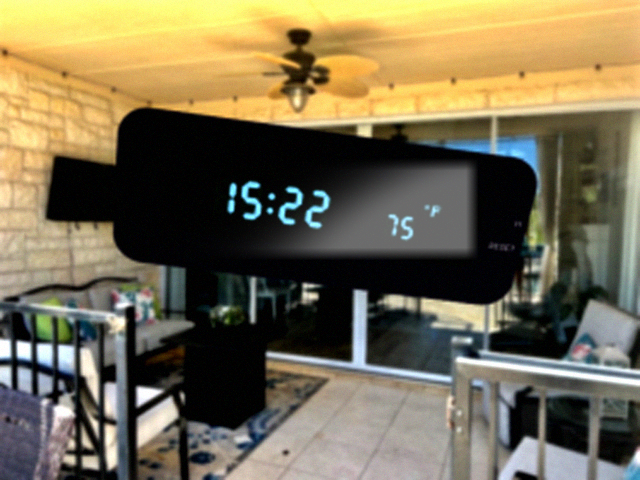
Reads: 15:22
